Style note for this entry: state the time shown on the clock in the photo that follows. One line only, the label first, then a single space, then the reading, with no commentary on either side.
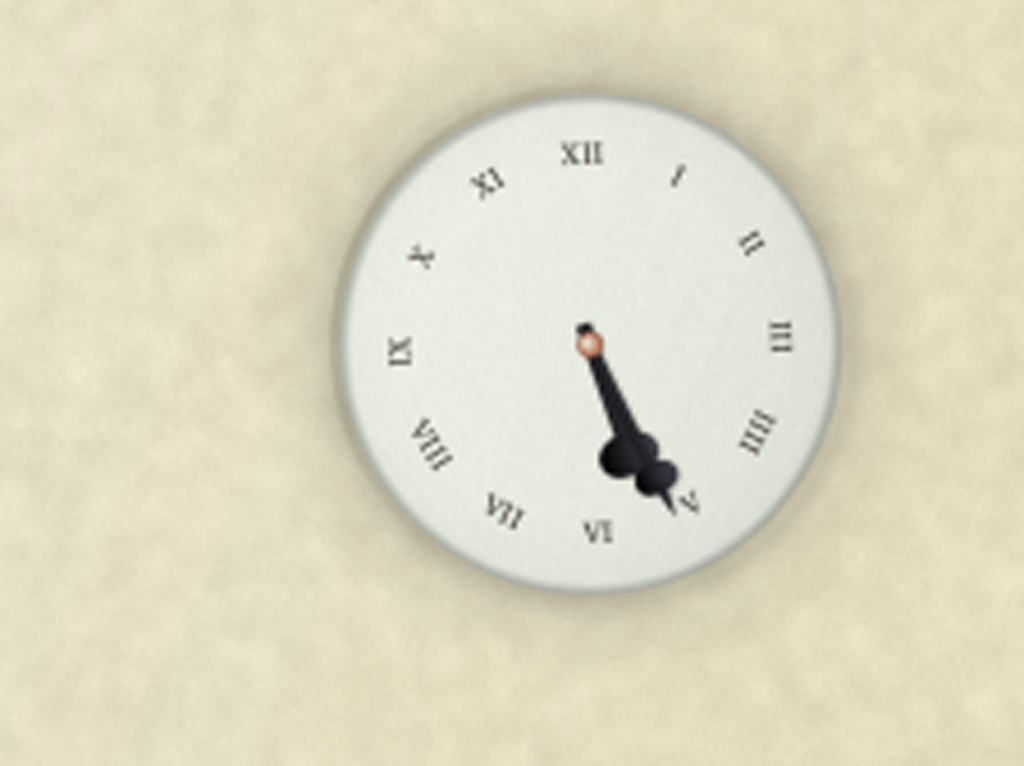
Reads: 5:26
